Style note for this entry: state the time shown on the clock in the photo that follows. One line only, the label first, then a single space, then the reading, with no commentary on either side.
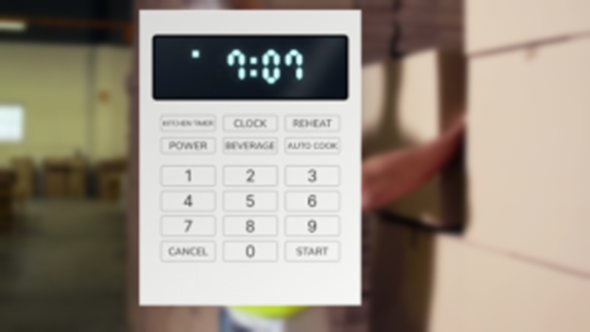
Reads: 7:07
